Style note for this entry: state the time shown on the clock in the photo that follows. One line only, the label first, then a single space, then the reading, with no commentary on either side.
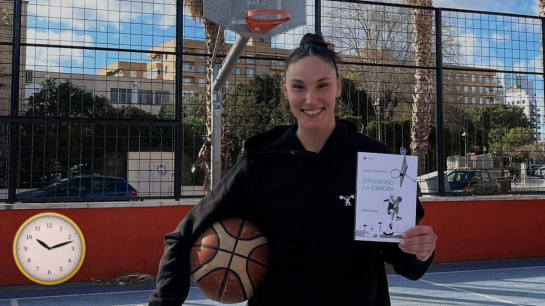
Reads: 10:12
